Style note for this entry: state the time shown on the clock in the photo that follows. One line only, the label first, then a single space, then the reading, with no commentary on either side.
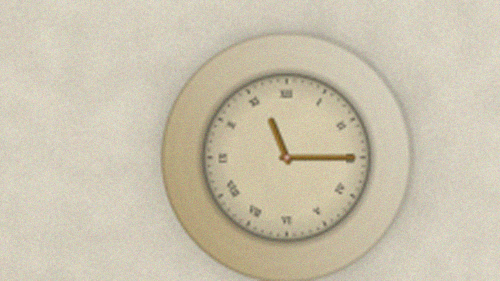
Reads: 11:15
